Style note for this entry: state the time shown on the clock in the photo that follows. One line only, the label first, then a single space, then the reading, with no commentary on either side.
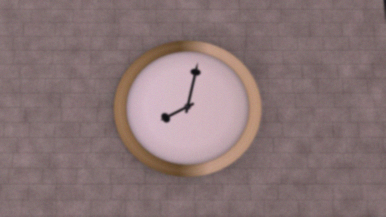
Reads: 8:02
